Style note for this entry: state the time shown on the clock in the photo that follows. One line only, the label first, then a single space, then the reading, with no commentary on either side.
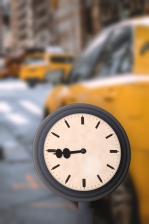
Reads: 8:44
